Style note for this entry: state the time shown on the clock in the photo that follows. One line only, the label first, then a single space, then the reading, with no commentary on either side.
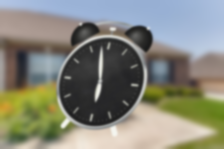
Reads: 5:58
